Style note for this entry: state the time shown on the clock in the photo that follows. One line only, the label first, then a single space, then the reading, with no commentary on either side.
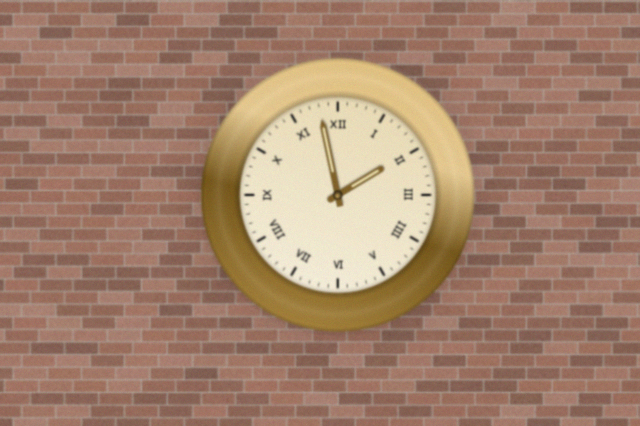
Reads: 1:58
